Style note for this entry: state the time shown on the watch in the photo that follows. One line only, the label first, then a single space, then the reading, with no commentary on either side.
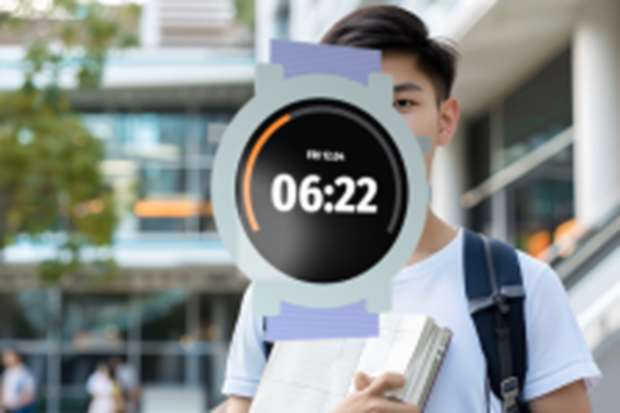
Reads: 6:22
